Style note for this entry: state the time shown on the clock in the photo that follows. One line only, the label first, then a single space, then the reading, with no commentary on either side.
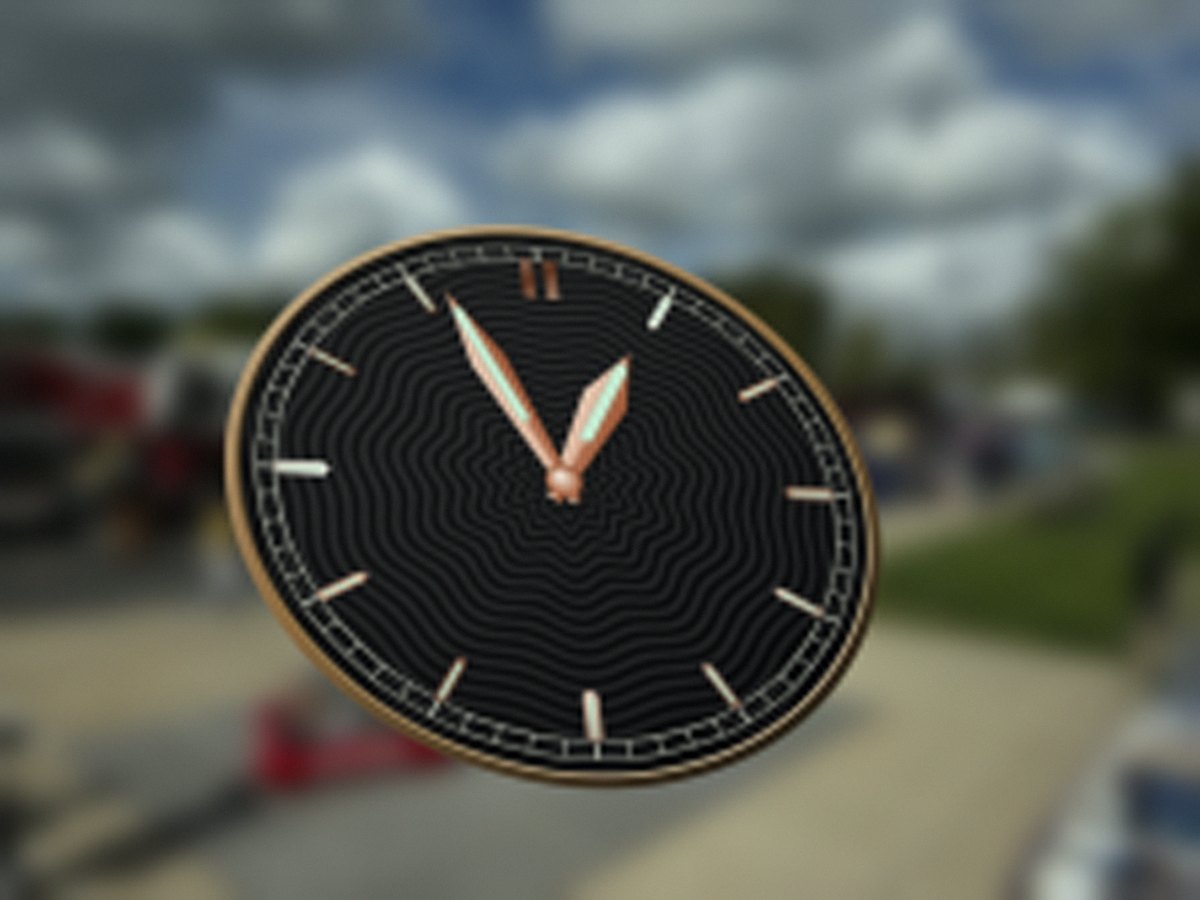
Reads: 12:56
